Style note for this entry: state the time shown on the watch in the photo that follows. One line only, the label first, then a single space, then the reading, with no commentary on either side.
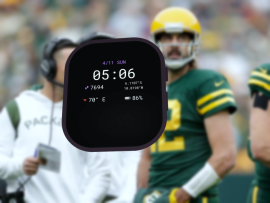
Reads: 5:06
